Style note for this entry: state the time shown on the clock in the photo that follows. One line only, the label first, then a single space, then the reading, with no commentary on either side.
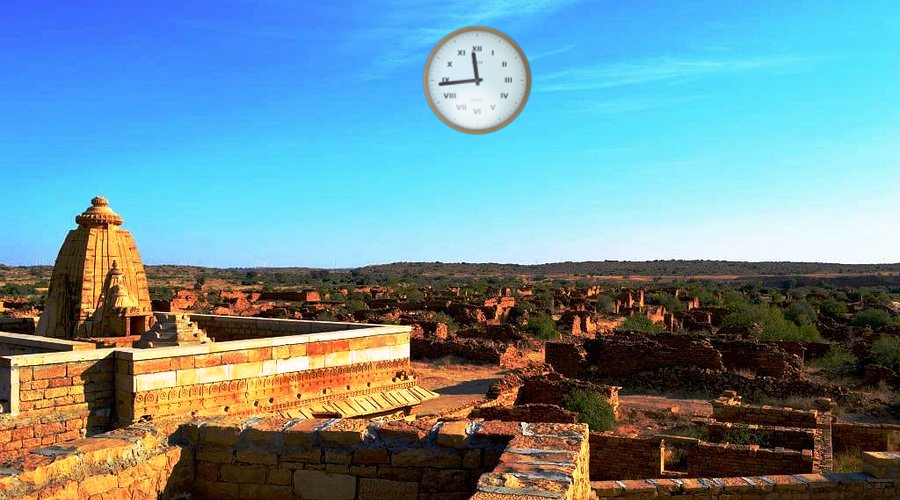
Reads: 11:44
